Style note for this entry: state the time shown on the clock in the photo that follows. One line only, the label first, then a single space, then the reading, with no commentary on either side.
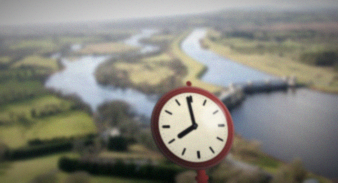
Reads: 7:59
